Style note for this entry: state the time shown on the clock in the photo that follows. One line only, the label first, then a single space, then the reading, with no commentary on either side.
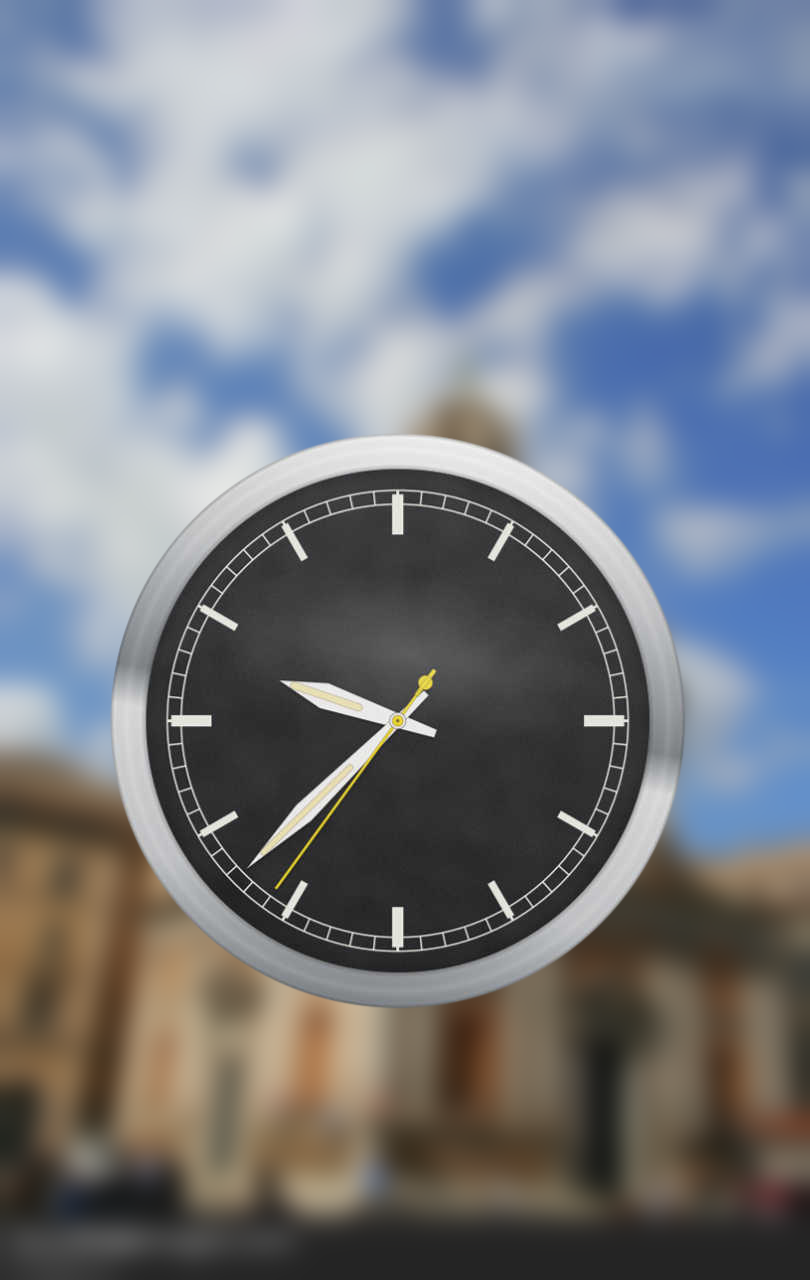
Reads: 9:37:36
